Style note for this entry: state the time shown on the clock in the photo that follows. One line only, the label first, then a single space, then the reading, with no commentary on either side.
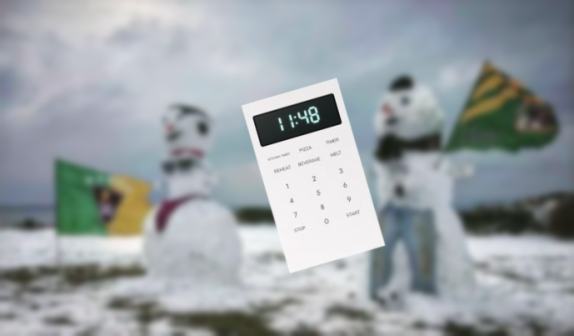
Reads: 11:48
